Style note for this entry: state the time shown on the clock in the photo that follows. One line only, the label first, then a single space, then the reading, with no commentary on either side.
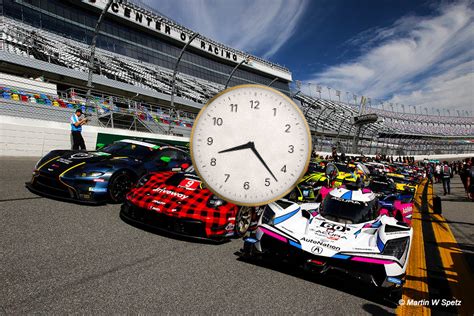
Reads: 8:23
